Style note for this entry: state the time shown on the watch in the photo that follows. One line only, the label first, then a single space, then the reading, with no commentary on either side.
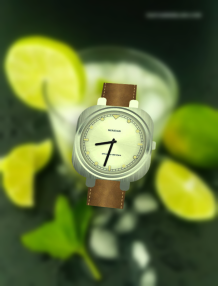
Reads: 8:32
